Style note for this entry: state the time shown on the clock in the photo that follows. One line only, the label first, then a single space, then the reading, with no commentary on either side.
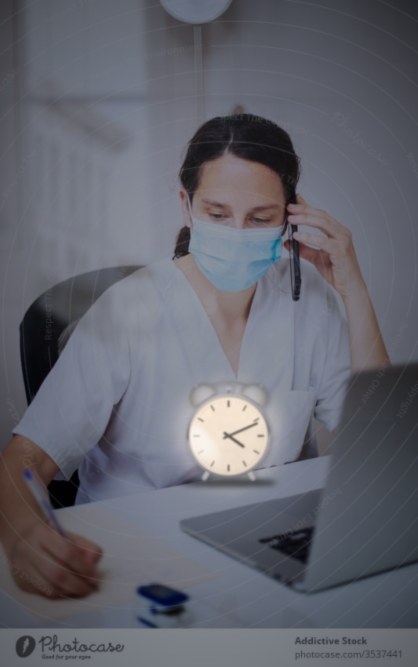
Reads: 4:11
